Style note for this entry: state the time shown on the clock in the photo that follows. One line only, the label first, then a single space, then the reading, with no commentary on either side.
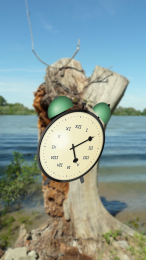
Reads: 5:10
